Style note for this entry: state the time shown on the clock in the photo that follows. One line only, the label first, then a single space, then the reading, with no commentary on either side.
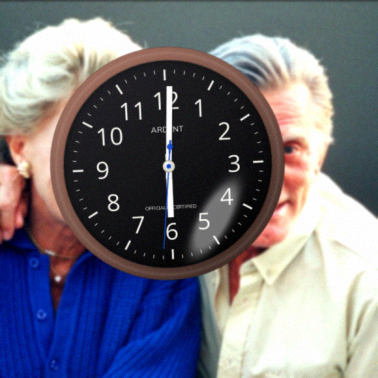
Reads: 6:00:31
